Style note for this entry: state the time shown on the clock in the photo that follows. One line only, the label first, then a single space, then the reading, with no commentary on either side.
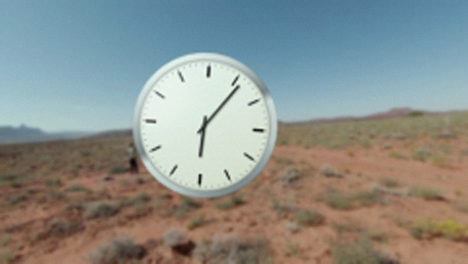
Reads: 6:06
